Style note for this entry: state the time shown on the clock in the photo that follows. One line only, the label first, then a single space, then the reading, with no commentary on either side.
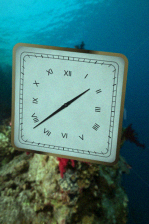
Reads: 1:38
